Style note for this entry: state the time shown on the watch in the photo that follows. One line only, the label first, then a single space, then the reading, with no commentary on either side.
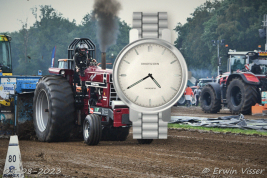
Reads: 4:40
